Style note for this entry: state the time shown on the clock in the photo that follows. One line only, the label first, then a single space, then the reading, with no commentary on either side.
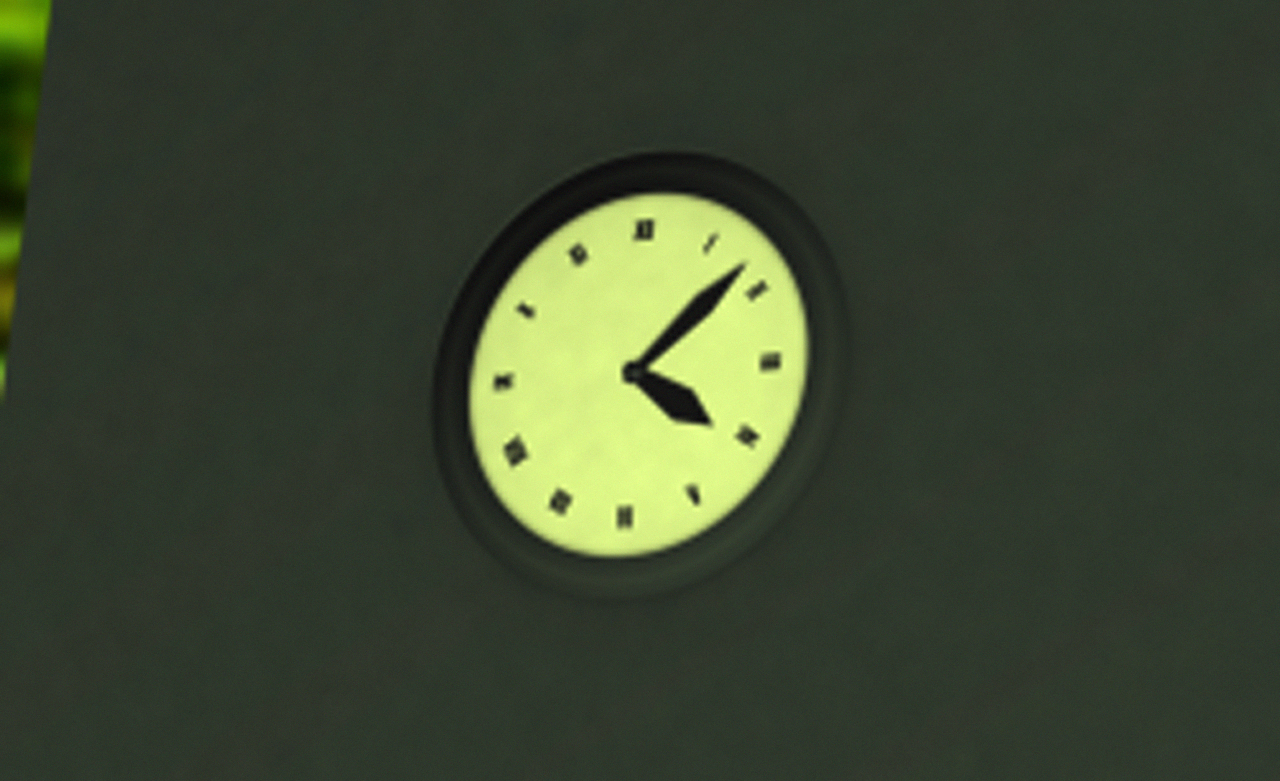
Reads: 4:08
